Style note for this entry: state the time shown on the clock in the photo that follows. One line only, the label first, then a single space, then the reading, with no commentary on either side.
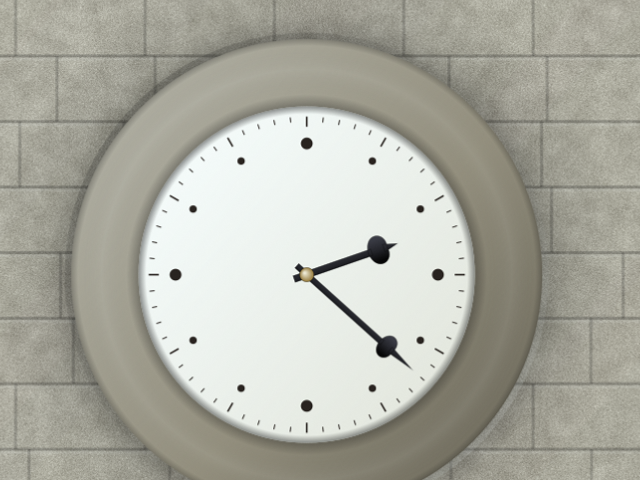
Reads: 2:22
